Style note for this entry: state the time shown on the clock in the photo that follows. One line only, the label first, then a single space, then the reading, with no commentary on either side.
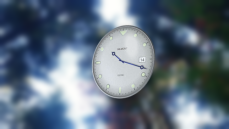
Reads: 10:18
